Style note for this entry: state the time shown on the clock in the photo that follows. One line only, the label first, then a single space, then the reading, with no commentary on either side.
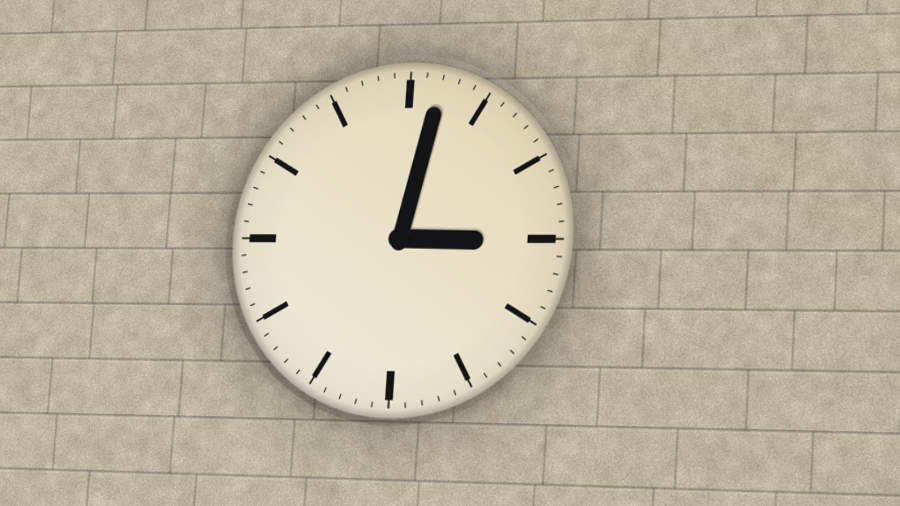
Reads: 3:02
